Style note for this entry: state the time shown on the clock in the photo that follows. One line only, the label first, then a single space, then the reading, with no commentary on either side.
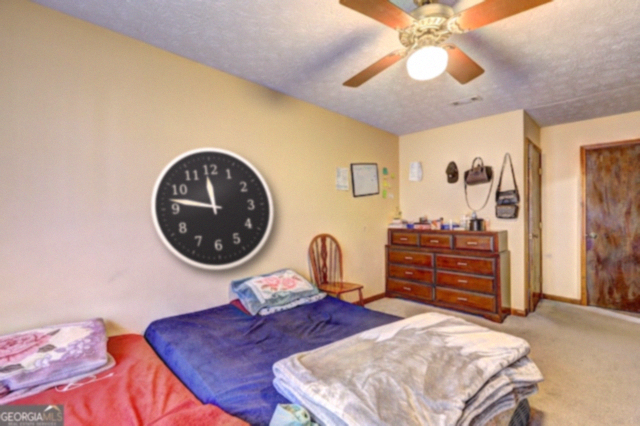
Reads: 11:47
